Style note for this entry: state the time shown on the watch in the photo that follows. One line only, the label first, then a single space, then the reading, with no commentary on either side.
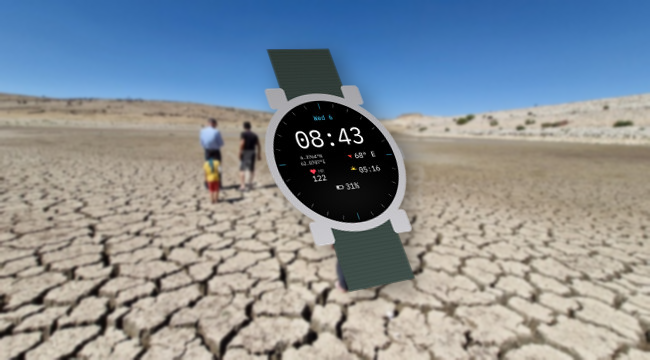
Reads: 8:43
